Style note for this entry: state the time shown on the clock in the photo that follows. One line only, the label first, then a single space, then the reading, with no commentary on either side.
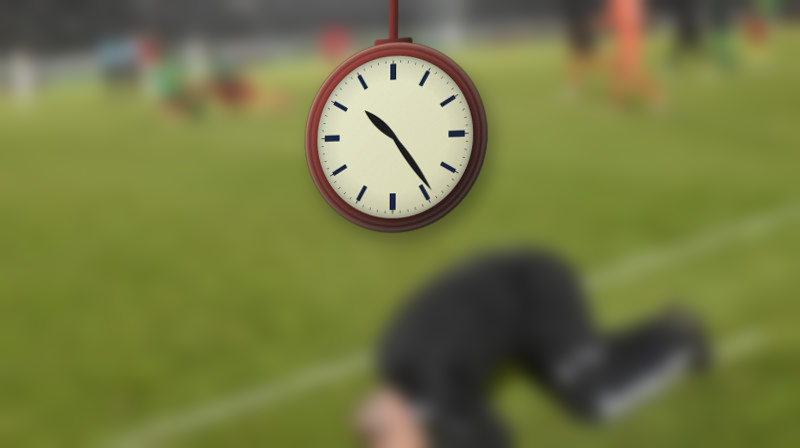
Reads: 10:24
